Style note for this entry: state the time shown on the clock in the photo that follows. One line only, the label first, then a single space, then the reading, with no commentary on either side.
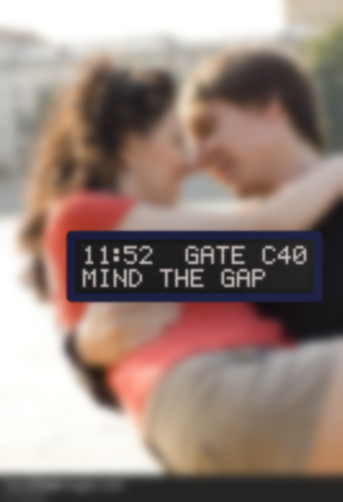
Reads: 11:52
